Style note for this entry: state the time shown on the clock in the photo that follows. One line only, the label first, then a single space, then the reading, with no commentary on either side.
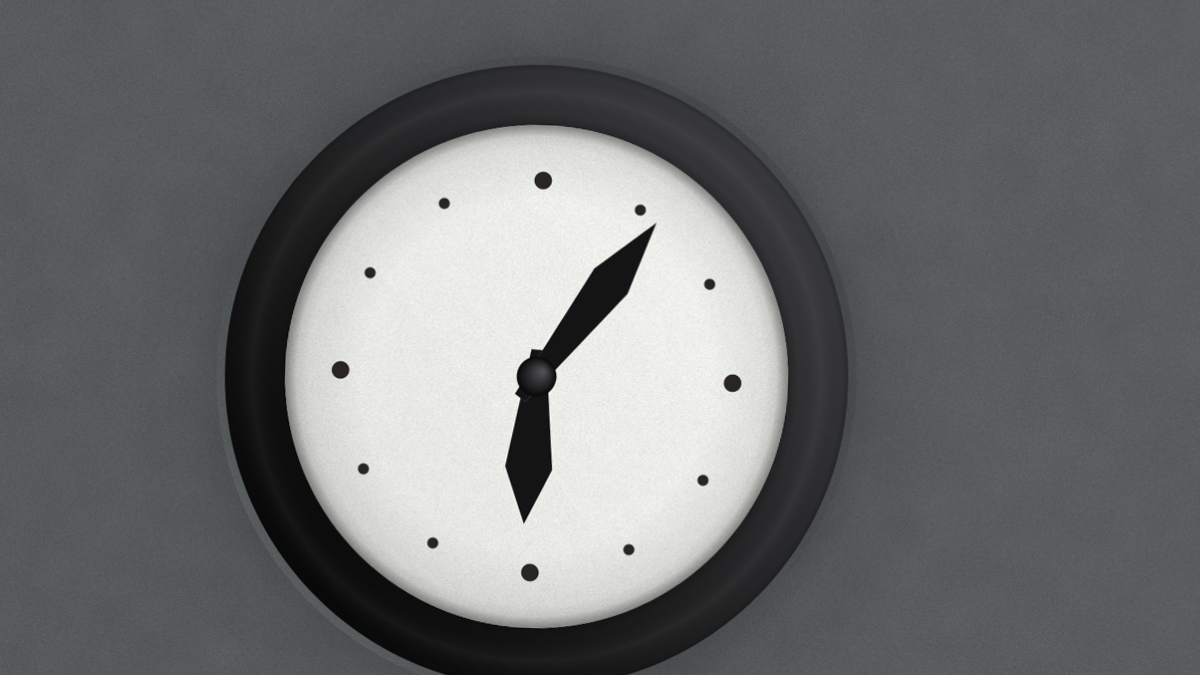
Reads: 6:06
